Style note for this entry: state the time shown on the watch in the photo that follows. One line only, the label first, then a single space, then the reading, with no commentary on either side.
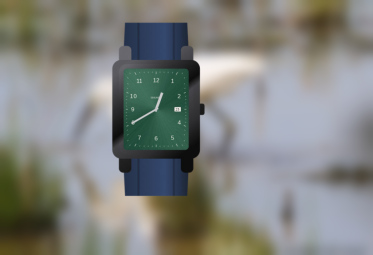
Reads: 12:40
